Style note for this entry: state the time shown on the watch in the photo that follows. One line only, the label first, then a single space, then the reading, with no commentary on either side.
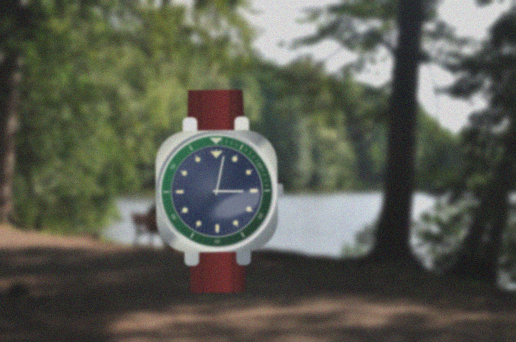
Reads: 3:02
